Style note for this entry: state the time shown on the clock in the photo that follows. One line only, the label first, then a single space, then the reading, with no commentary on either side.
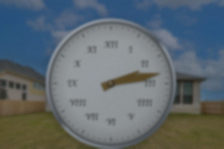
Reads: 2:13
